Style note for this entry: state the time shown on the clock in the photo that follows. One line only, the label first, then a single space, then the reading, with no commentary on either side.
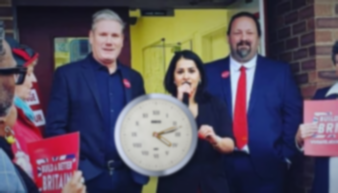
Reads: 4:12
